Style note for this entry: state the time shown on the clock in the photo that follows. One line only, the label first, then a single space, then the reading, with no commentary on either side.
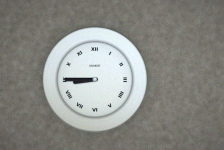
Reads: 8:45
